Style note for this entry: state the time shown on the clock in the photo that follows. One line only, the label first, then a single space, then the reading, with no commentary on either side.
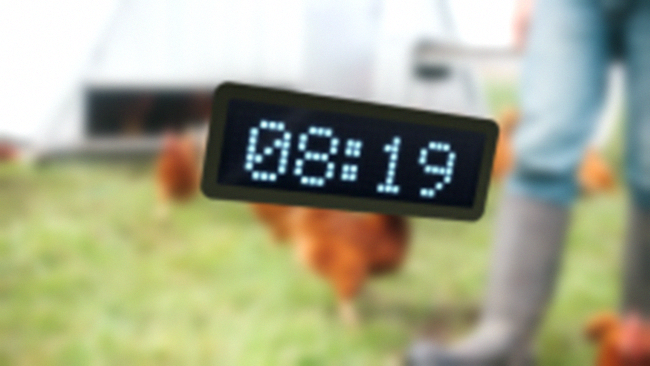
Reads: 8:19
